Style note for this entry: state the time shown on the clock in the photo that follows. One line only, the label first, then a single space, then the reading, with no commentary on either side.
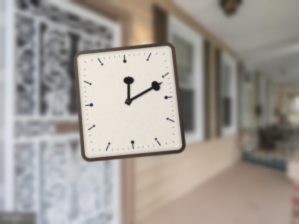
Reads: 12:11
